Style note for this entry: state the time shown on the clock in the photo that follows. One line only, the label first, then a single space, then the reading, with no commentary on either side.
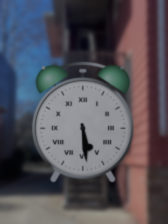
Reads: 5:29
